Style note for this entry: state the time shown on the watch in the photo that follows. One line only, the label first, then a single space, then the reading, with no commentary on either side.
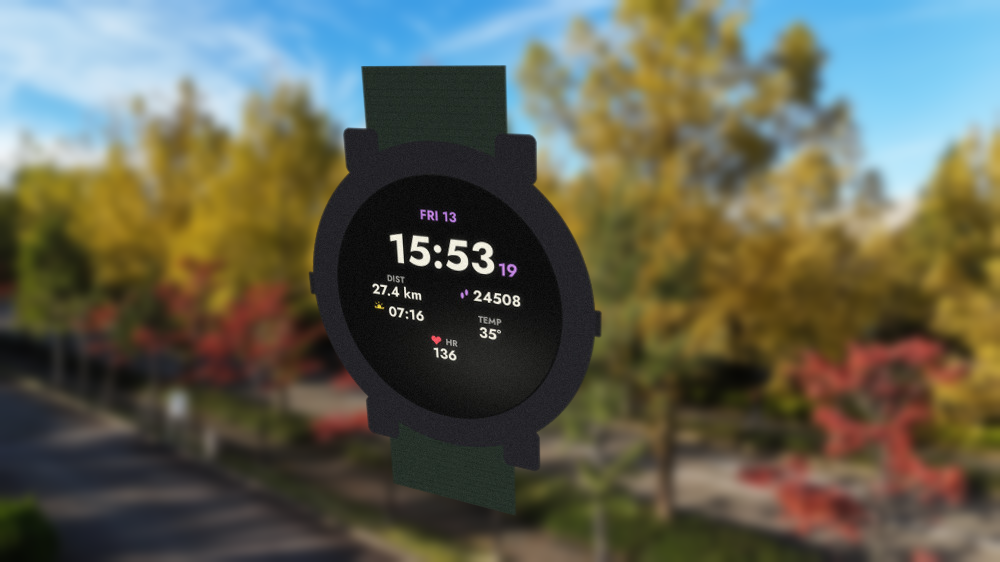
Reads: 15:53:19
